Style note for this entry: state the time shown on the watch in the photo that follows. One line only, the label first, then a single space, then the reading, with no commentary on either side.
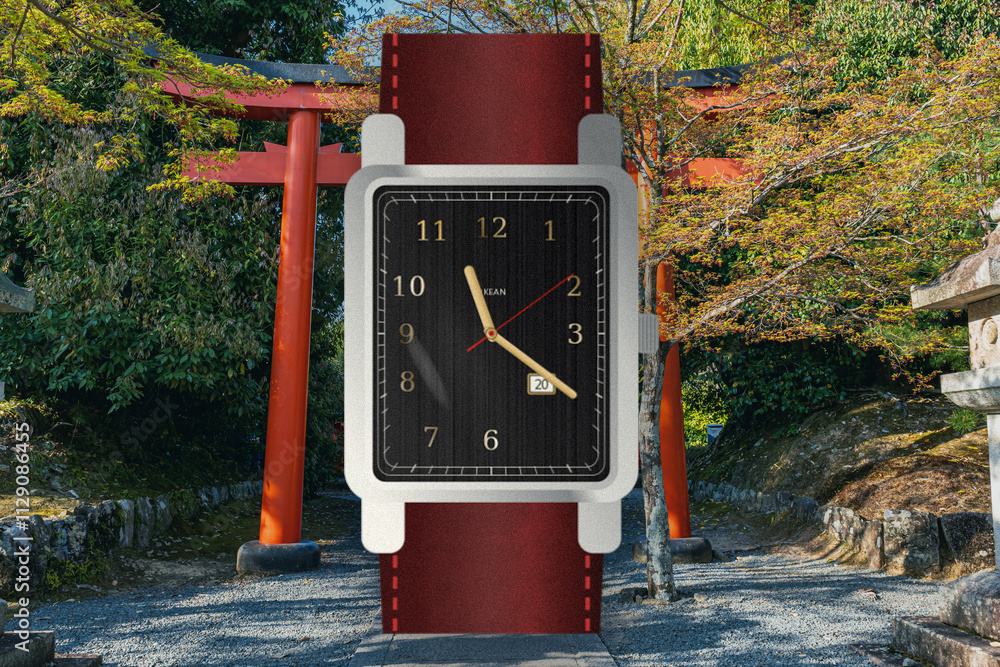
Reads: 11:21:09
